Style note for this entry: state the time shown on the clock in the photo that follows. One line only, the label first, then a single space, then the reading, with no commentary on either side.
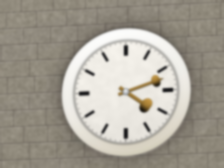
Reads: 4:12
